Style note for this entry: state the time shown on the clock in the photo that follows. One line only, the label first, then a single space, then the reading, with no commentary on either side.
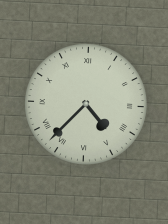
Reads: 4:37
